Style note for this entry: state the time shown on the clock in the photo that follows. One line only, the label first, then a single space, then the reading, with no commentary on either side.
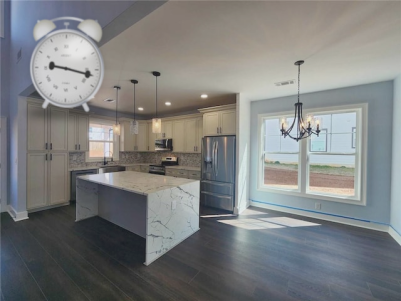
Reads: 9:17
